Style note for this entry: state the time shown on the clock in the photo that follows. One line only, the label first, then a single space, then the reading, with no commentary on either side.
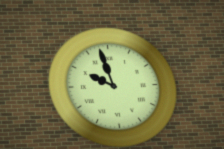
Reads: 9:58
